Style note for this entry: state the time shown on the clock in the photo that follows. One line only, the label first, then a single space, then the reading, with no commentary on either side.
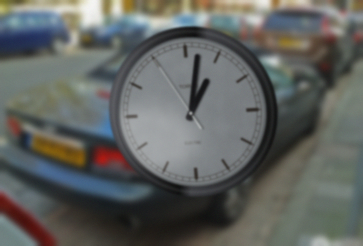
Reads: 1:01:55
